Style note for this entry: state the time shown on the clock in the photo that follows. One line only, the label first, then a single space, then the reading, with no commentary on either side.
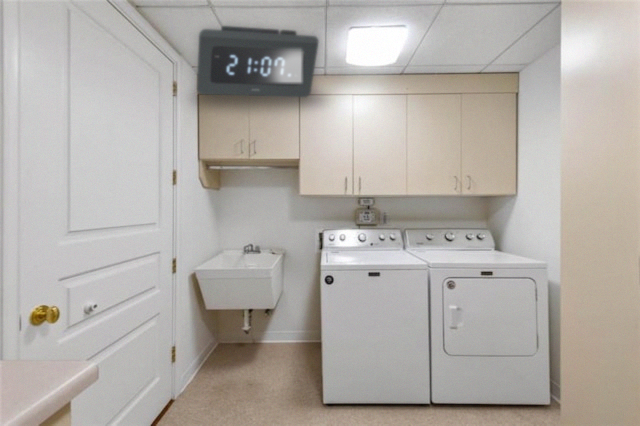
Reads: 21:07
